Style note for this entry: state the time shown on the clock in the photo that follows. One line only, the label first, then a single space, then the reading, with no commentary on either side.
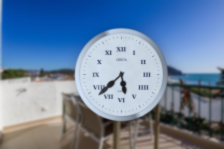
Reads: 5:38
